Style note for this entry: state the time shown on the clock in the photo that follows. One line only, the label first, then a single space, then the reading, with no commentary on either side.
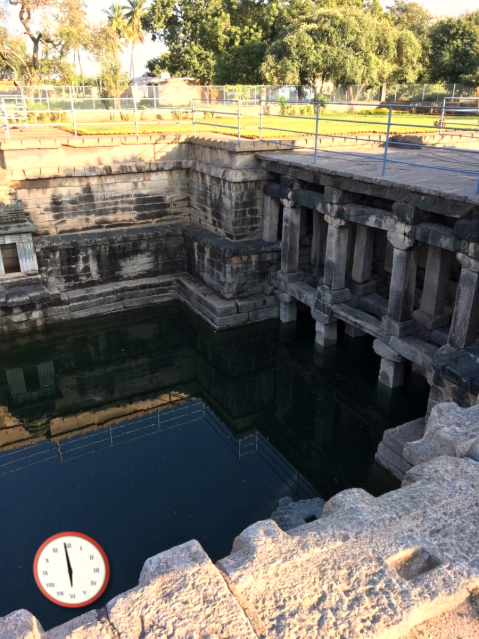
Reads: 5:59
